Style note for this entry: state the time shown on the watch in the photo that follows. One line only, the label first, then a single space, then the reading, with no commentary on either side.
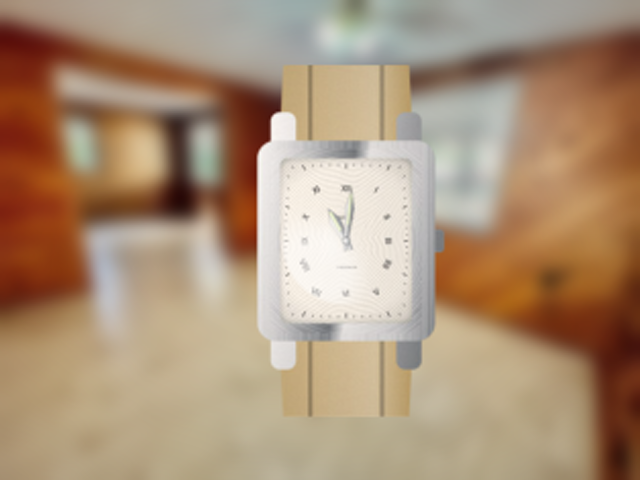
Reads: 11:01
